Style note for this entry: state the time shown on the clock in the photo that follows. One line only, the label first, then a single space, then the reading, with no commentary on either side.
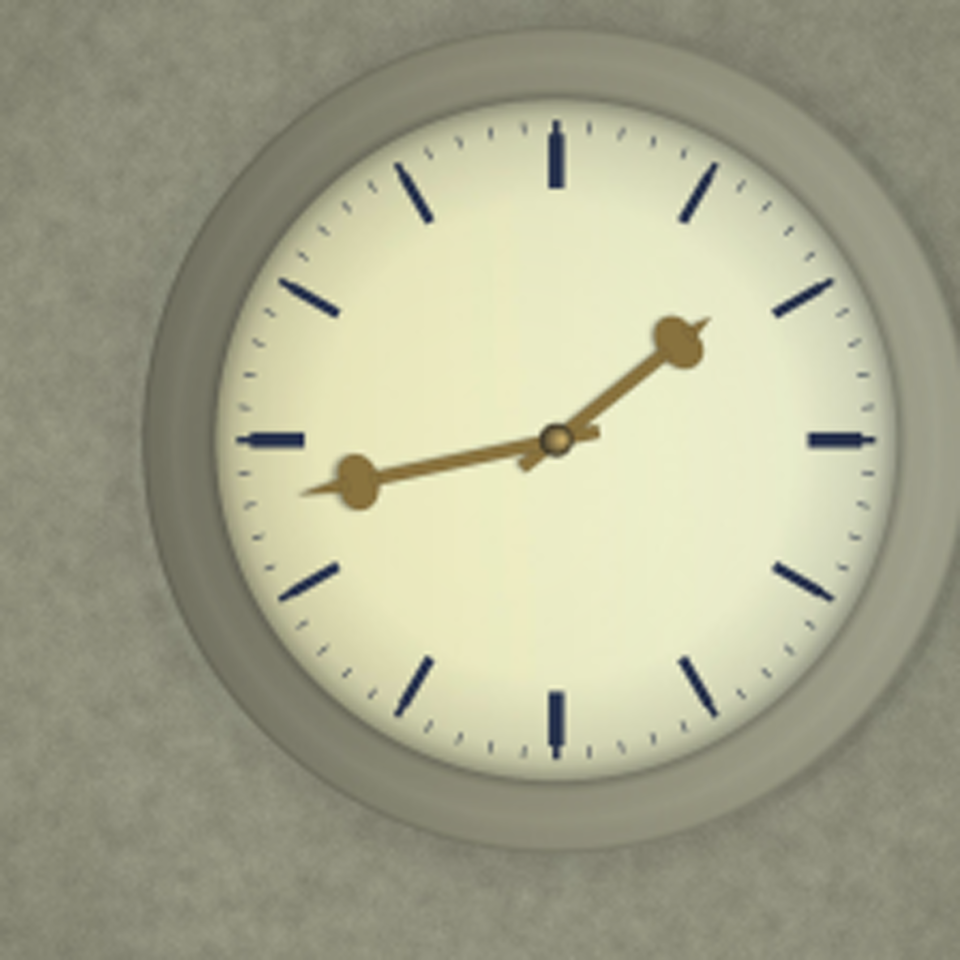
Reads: 1:43
